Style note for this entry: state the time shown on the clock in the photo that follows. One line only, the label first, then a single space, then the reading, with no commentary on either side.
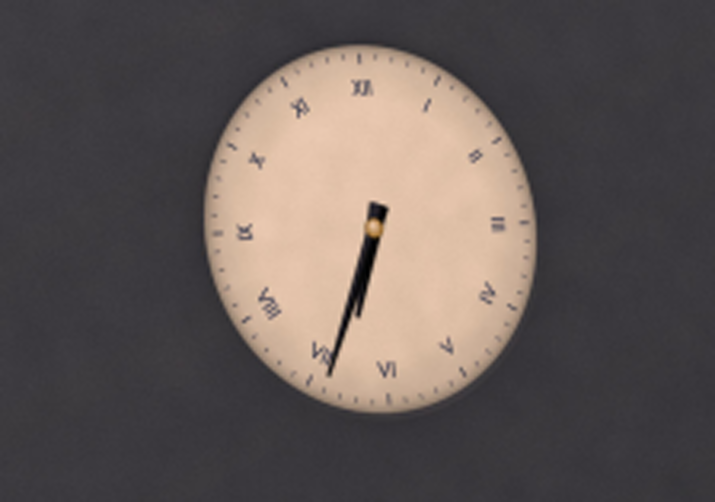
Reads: 6:34
